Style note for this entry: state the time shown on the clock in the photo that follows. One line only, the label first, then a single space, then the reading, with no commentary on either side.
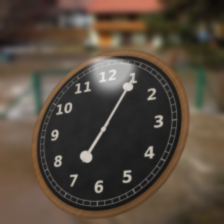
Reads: 7:05
